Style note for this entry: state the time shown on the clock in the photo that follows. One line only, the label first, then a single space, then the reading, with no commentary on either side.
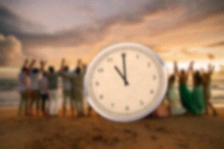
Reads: 11:00
